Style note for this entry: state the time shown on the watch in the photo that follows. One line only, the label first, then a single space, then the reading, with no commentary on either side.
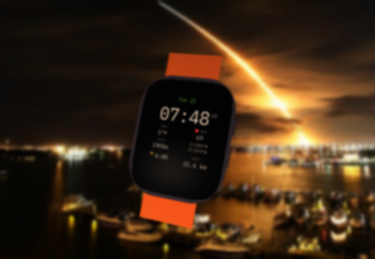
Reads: 7:48
